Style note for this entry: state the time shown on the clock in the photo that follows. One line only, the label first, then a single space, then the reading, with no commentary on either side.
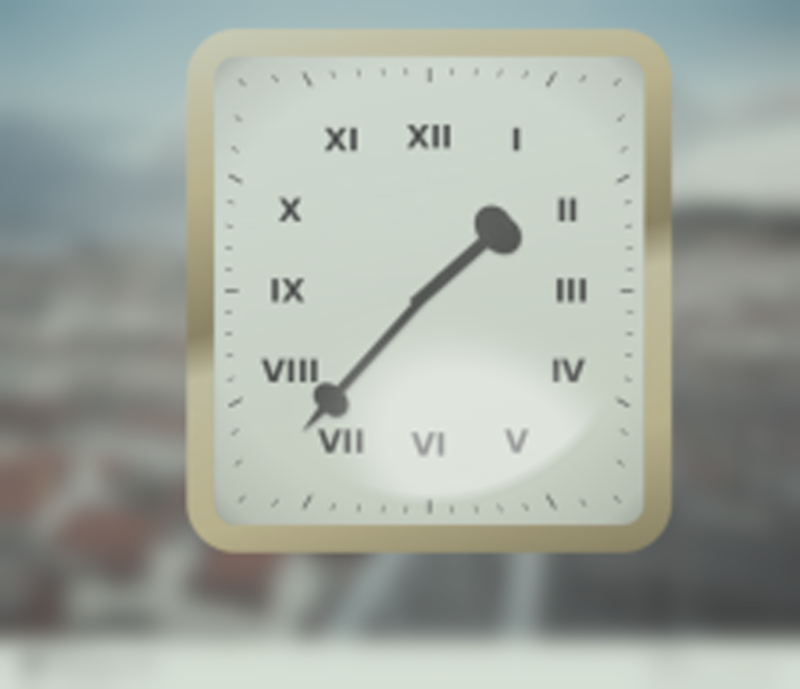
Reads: 1:37
